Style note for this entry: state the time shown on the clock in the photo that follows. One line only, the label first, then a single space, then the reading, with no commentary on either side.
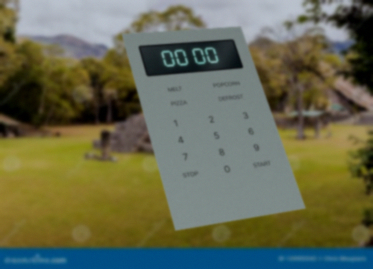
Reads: 0:00
